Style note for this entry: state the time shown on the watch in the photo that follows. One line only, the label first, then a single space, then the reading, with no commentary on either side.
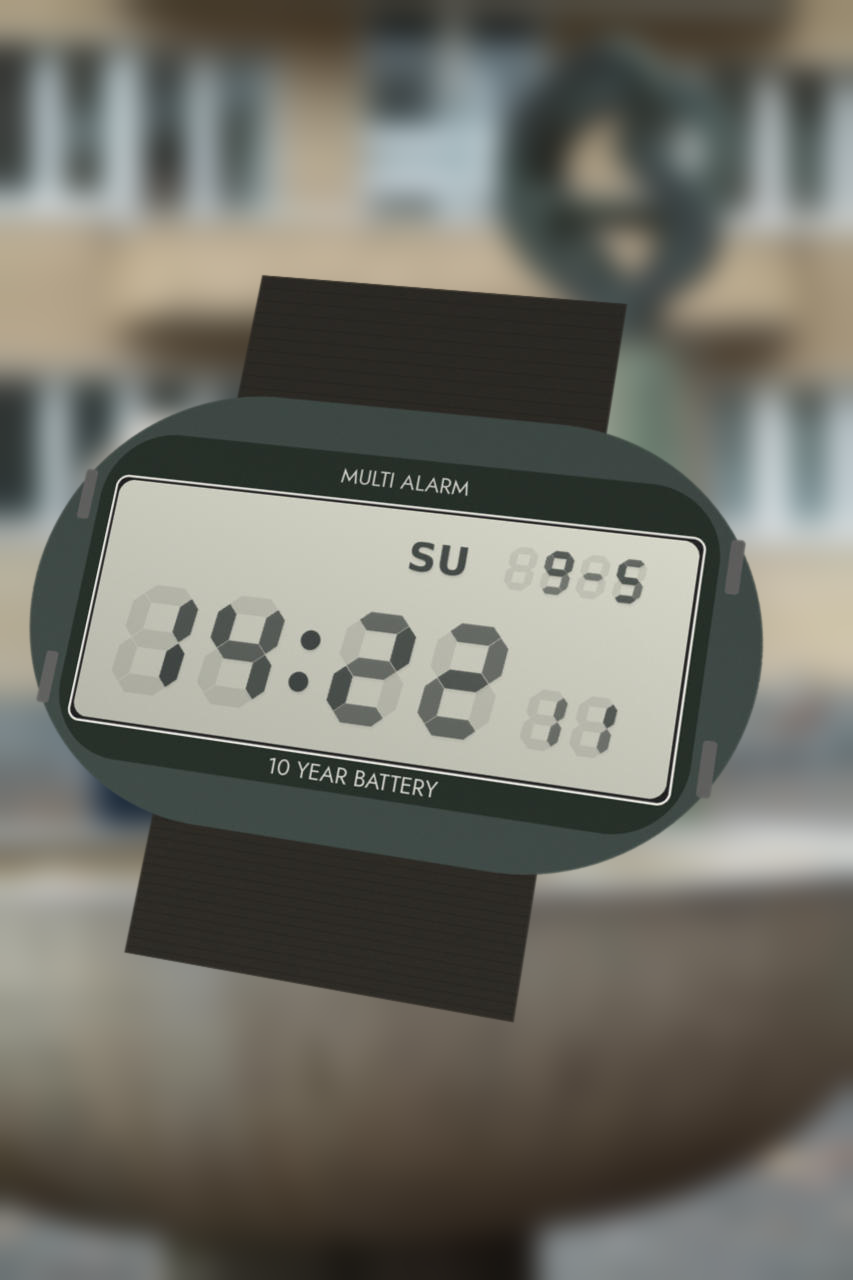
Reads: 14:22:11
